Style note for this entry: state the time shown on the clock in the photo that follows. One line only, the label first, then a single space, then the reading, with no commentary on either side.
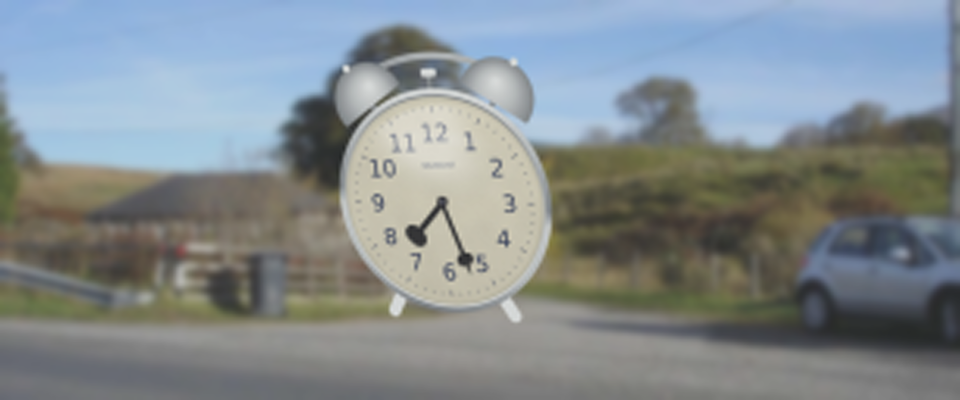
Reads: 7:27
